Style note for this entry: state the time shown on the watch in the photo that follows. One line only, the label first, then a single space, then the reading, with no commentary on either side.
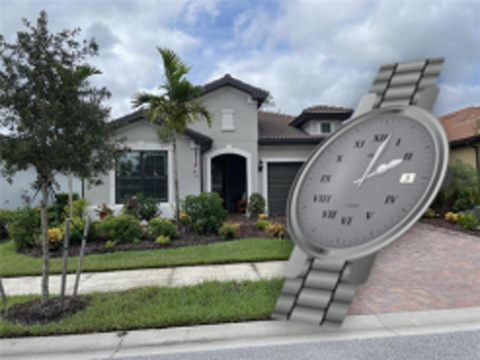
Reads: 2:02
